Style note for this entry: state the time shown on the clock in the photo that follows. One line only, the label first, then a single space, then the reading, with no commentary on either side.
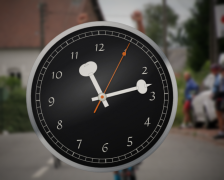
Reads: 11:13:05
